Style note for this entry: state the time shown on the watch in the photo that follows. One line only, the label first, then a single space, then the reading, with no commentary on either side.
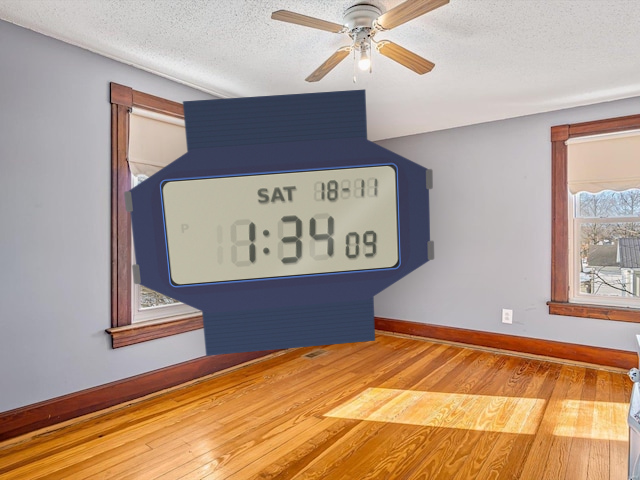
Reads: 1:34:09
